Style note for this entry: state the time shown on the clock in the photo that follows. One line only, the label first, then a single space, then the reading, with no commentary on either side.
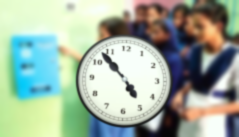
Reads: 4:53
